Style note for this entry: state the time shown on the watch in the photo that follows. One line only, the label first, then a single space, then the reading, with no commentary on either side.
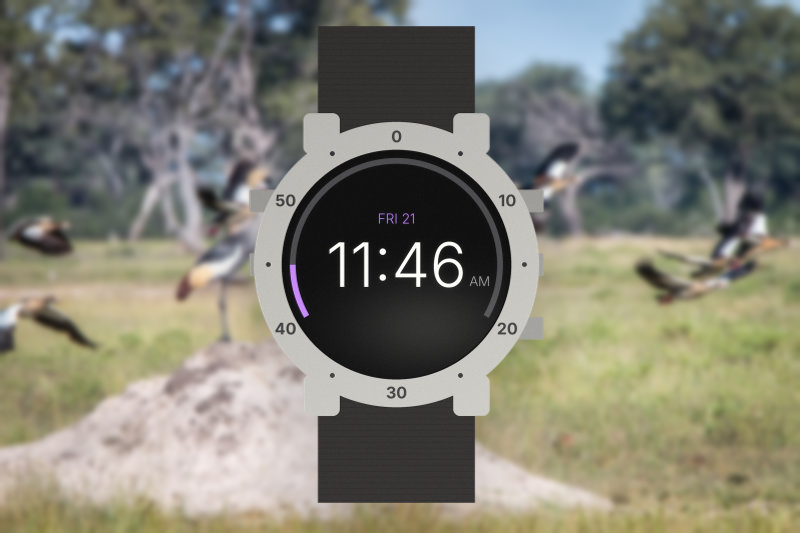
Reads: 11:46
